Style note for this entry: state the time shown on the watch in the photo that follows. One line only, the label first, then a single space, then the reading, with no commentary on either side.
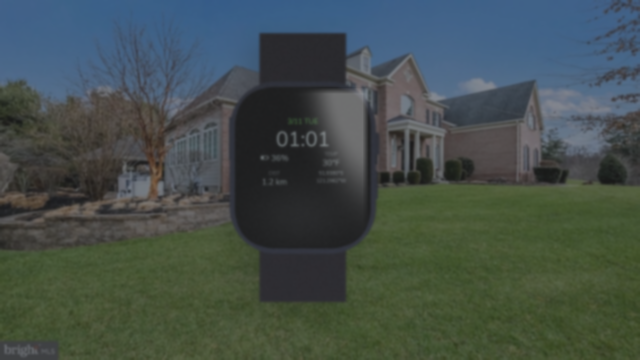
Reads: 1:01
